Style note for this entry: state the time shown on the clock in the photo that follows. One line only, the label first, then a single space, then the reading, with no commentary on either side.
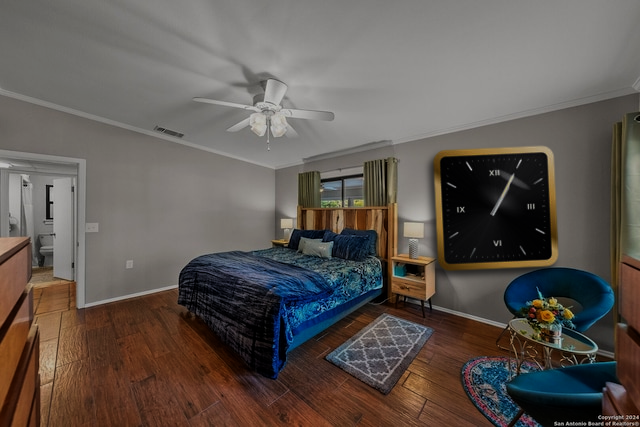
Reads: 1:05
